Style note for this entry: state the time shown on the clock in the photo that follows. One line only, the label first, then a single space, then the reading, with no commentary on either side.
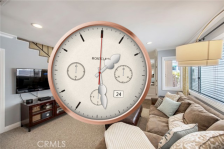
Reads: 1:28
